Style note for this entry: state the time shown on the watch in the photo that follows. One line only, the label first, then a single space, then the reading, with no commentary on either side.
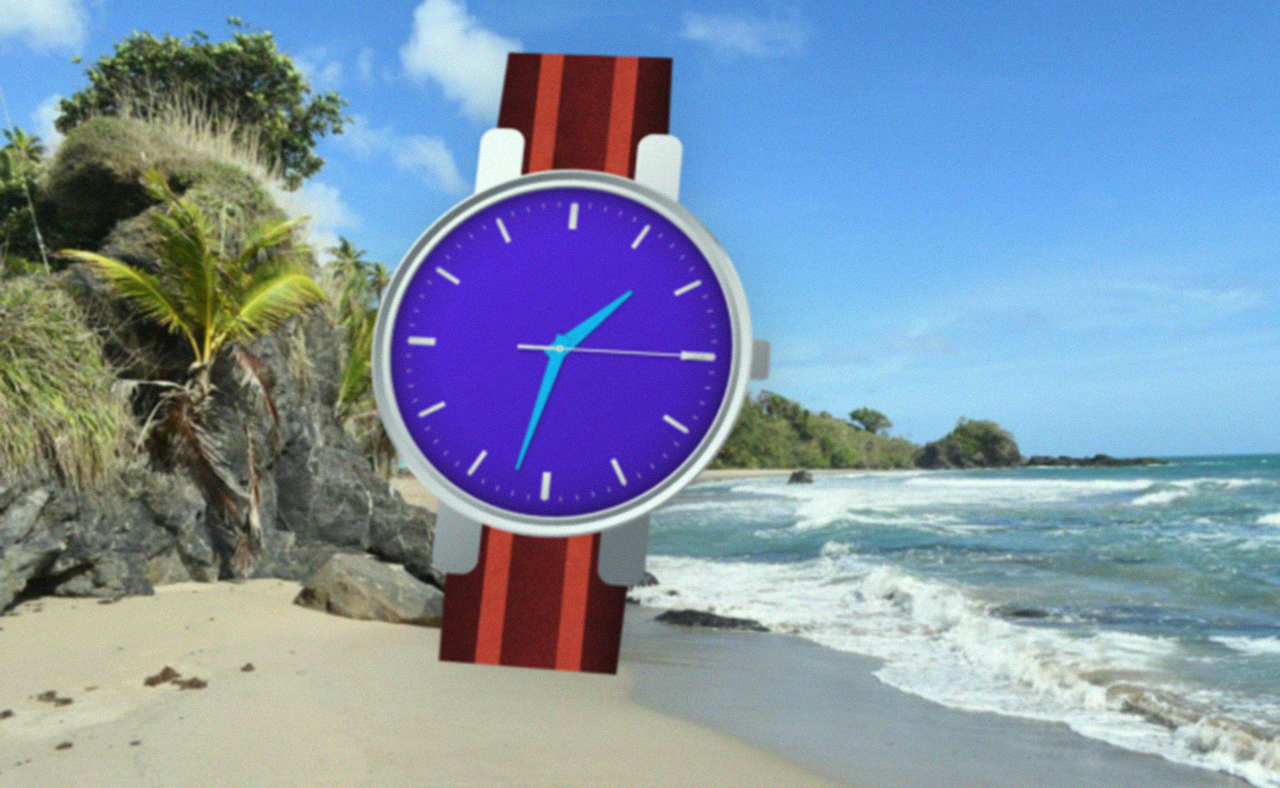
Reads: 1:32:15
